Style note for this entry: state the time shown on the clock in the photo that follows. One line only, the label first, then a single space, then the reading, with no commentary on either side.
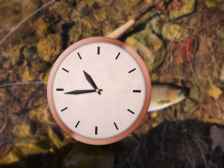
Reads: 10:44
